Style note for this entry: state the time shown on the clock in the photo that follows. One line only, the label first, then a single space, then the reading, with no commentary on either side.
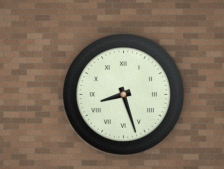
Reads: 8:27
